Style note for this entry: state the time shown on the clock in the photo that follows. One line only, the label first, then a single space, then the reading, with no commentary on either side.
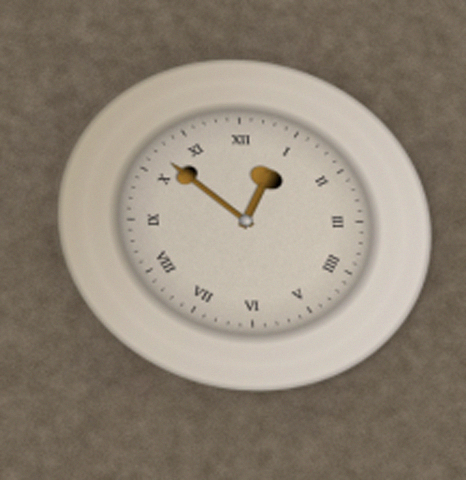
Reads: 12:52
